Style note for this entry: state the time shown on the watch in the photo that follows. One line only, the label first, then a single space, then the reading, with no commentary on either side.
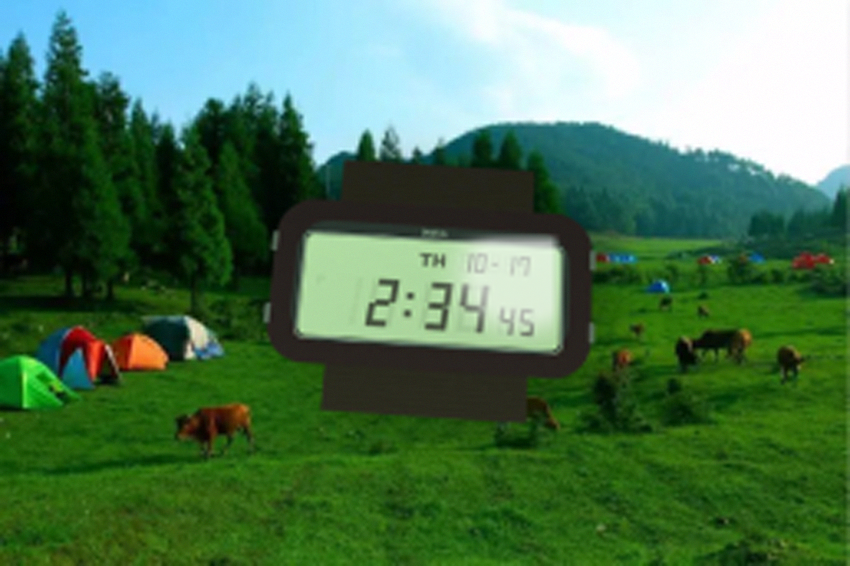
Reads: 2:34:45
